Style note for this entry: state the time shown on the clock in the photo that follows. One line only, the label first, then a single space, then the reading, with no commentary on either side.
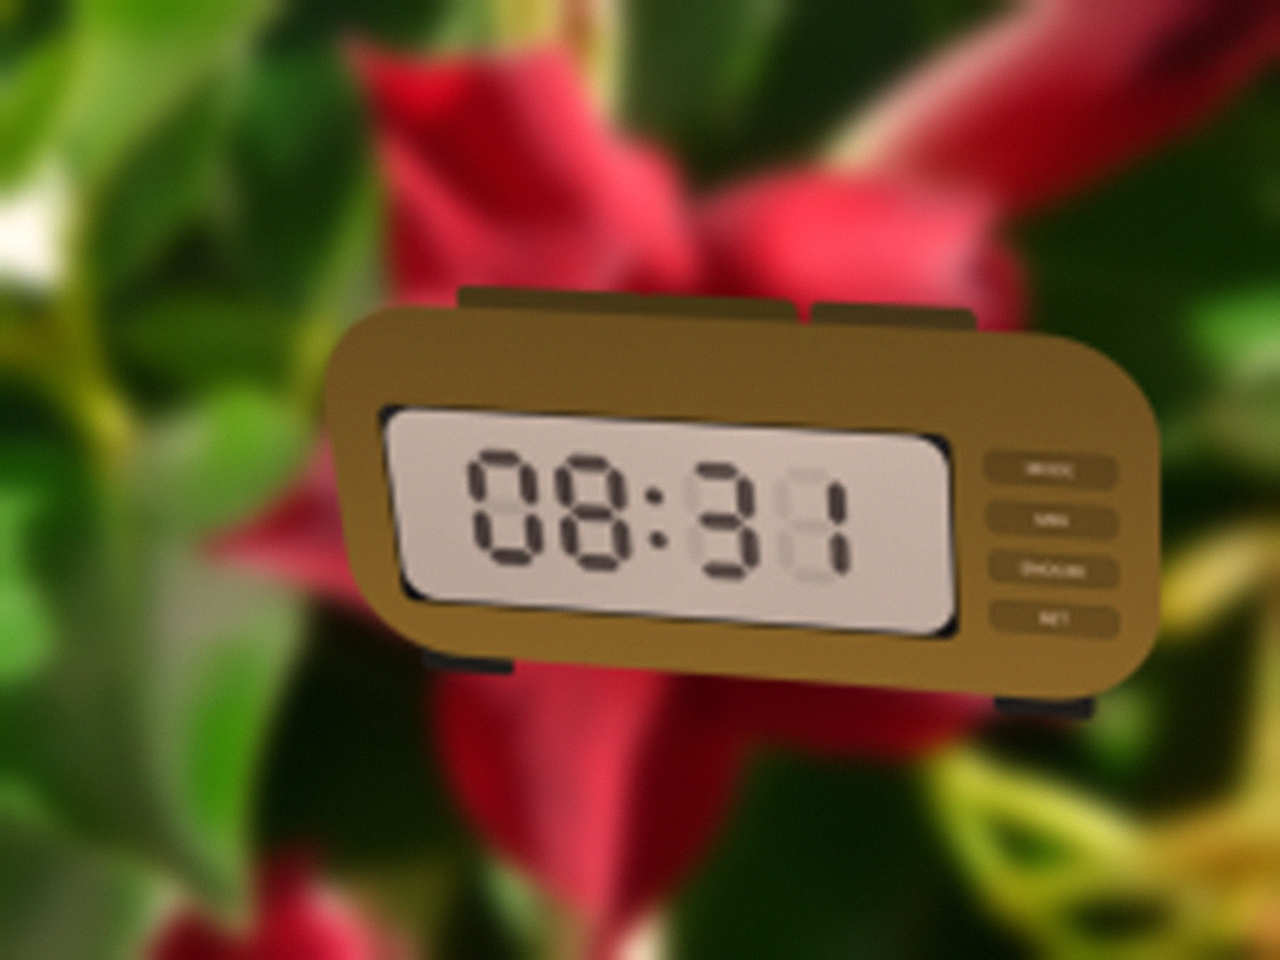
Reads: 8:31
